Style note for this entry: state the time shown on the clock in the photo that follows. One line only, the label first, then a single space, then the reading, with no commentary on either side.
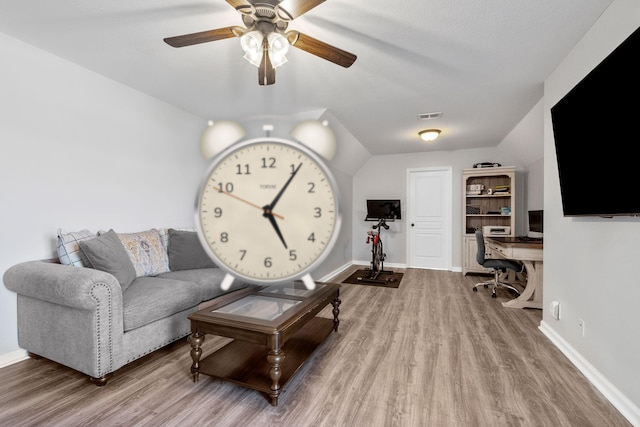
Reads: 5:05:49
